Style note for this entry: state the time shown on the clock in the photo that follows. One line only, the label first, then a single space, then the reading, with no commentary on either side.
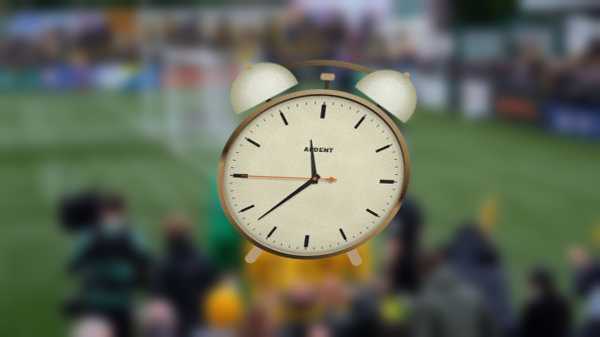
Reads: 11:37:45
